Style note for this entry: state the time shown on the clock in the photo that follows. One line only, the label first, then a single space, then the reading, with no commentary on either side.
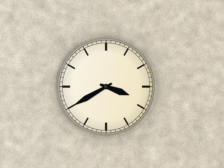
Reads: 3:40
